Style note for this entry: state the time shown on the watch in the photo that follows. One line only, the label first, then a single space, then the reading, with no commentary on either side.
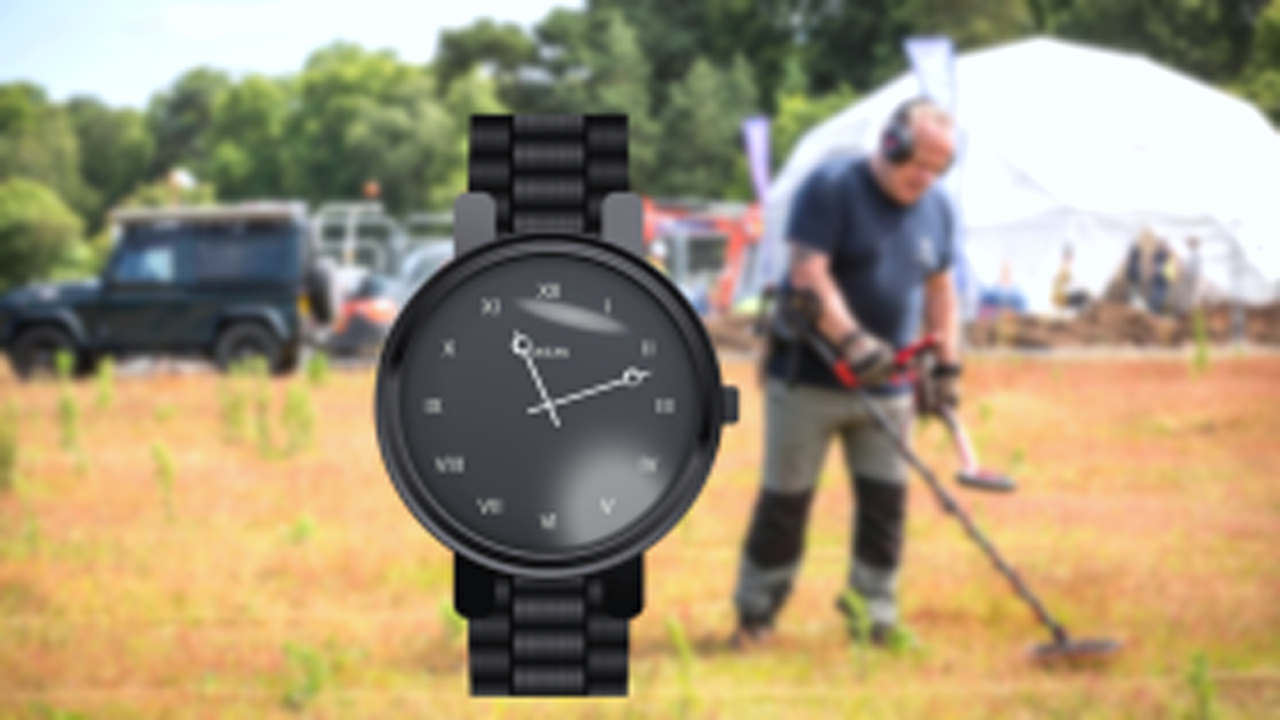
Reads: 11:12
